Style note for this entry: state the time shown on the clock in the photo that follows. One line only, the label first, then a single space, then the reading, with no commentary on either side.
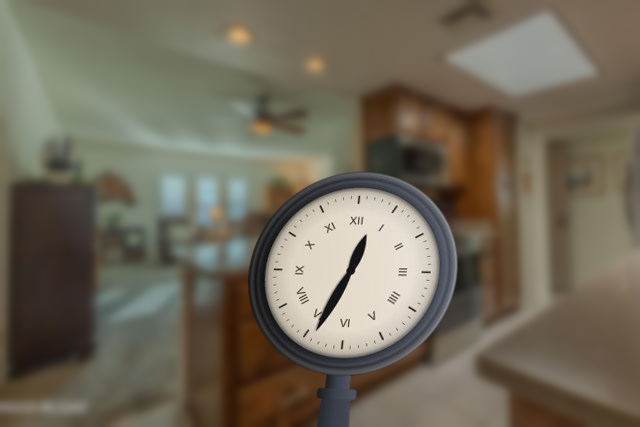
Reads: 12:34
